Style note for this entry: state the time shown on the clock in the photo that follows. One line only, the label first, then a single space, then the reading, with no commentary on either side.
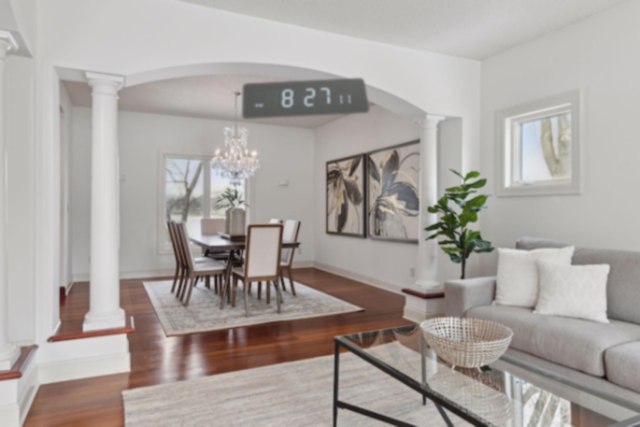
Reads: 8:27
